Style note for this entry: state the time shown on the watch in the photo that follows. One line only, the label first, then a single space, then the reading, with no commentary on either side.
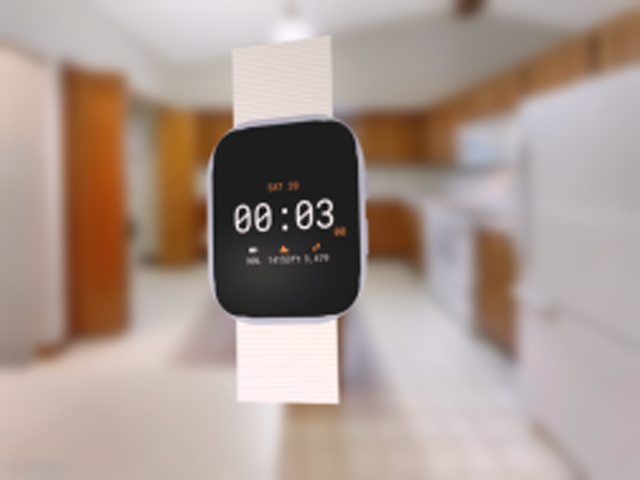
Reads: 0:03
